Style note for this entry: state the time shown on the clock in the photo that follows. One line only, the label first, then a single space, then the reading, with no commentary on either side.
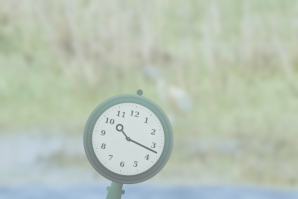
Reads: 10:17
